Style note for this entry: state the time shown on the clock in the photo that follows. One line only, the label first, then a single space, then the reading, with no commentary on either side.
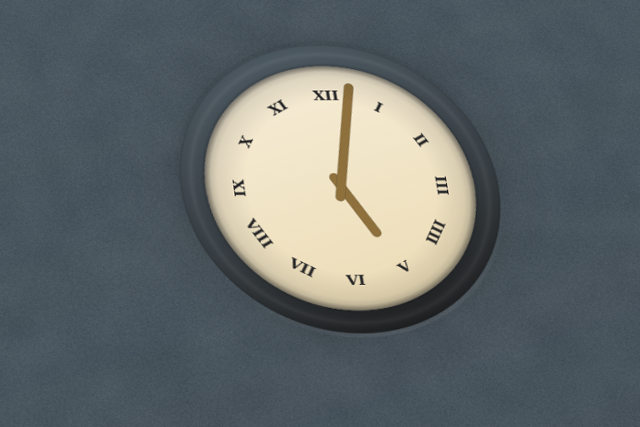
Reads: 5:02
